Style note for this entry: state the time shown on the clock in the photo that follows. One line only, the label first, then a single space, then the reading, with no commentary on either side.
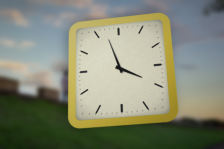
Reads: 3:57
